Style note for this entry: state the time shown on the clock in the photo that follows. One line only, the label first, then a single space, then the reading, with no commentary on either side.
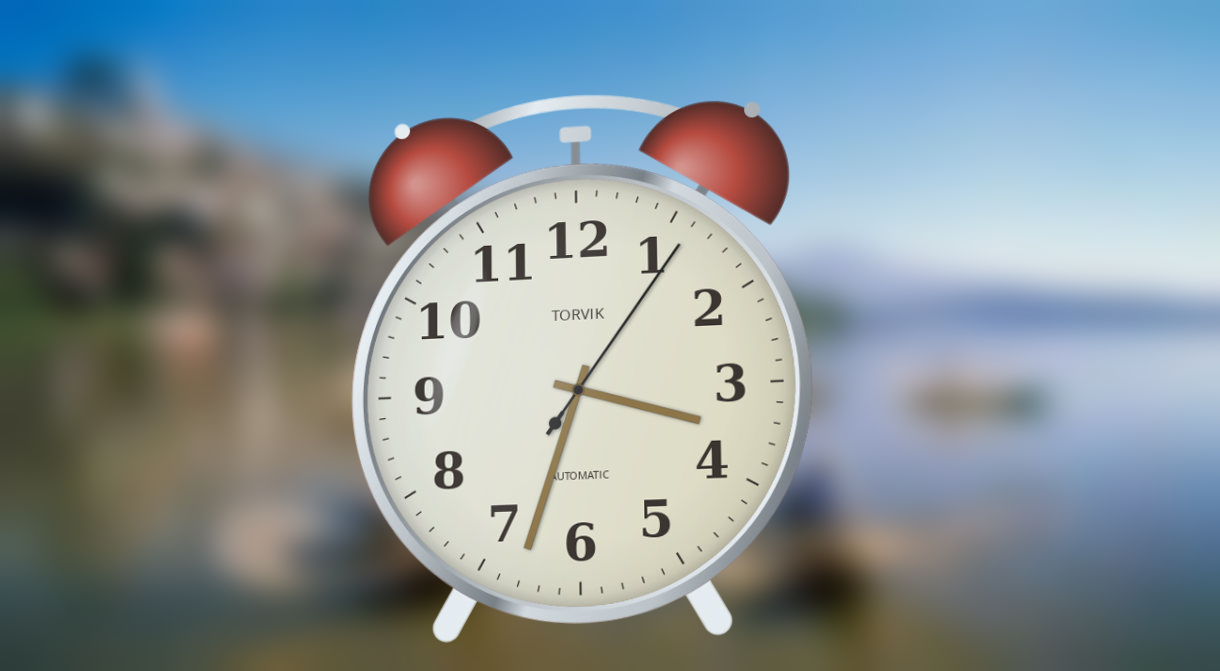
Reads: 3:33:06
